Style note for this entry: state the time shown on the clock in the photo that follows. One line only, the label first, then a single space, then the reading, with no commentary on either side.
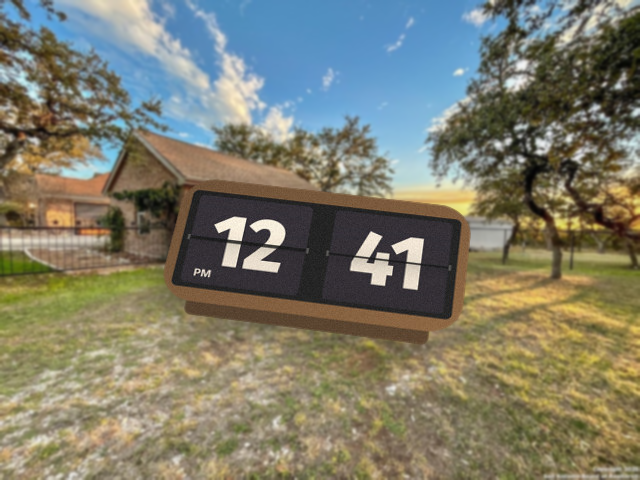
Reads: 12:41
